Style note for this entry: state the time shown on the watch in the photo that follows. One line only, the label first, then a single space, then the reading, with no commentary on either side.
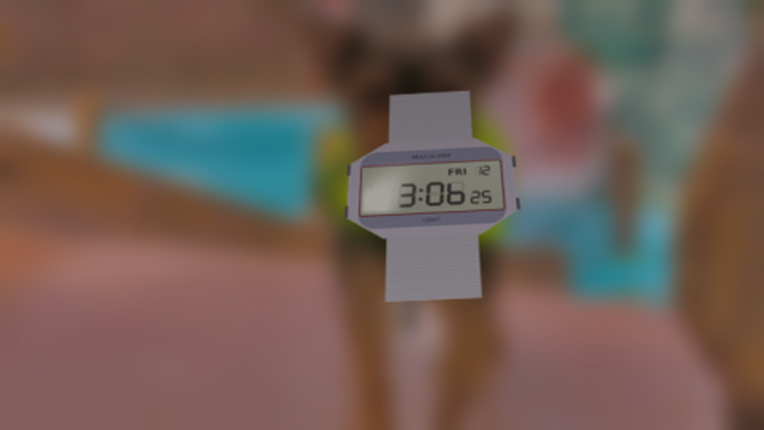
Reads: 3:06:25
